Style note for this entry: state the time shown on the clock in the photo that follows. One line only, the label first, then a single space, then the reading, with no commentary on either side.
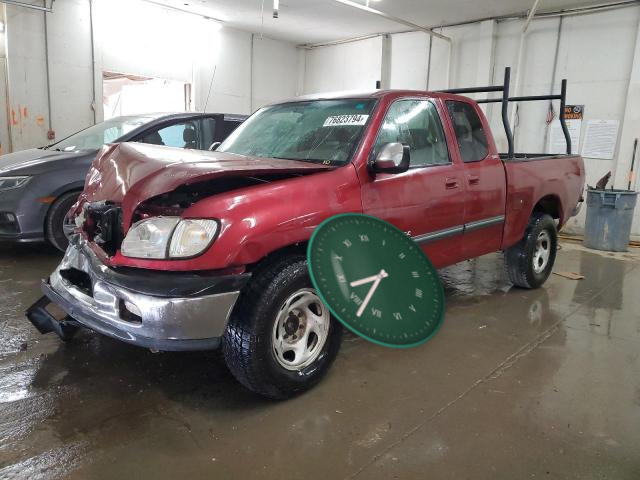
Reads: 8:38
